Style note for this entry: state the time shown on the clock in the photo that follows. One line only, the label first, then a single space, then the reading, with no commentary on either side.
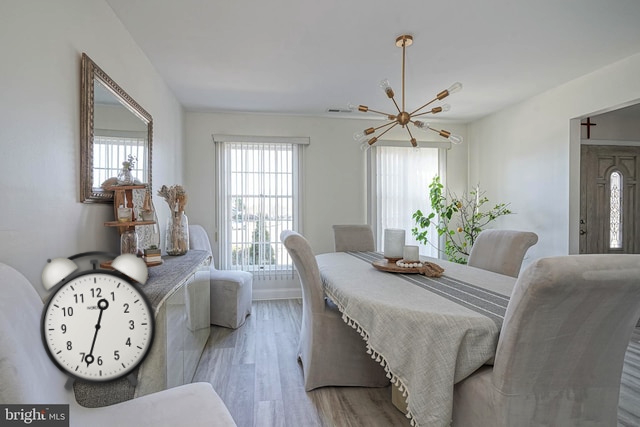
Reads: 12:33
